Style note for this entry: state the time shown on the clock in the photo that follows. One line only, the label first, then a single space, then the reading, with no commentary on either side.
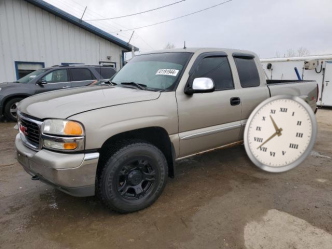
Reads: 10:37
